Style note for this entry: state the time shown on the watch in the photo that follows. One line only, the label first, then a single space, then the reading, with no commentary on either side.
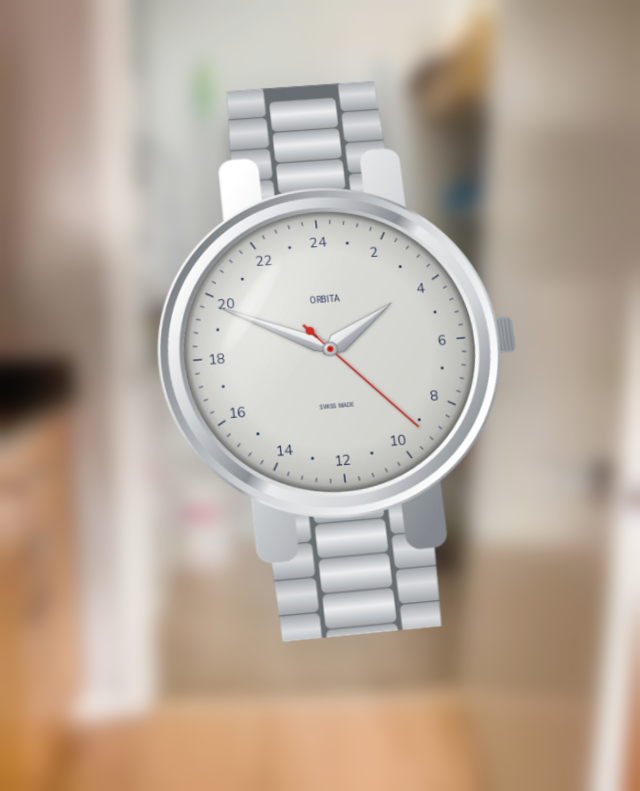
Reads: 3:49:23
